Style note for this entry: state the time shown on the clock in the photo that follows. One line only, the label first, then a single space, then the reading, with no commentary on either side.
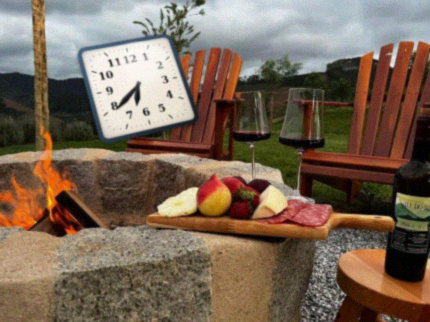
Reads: 6:39
